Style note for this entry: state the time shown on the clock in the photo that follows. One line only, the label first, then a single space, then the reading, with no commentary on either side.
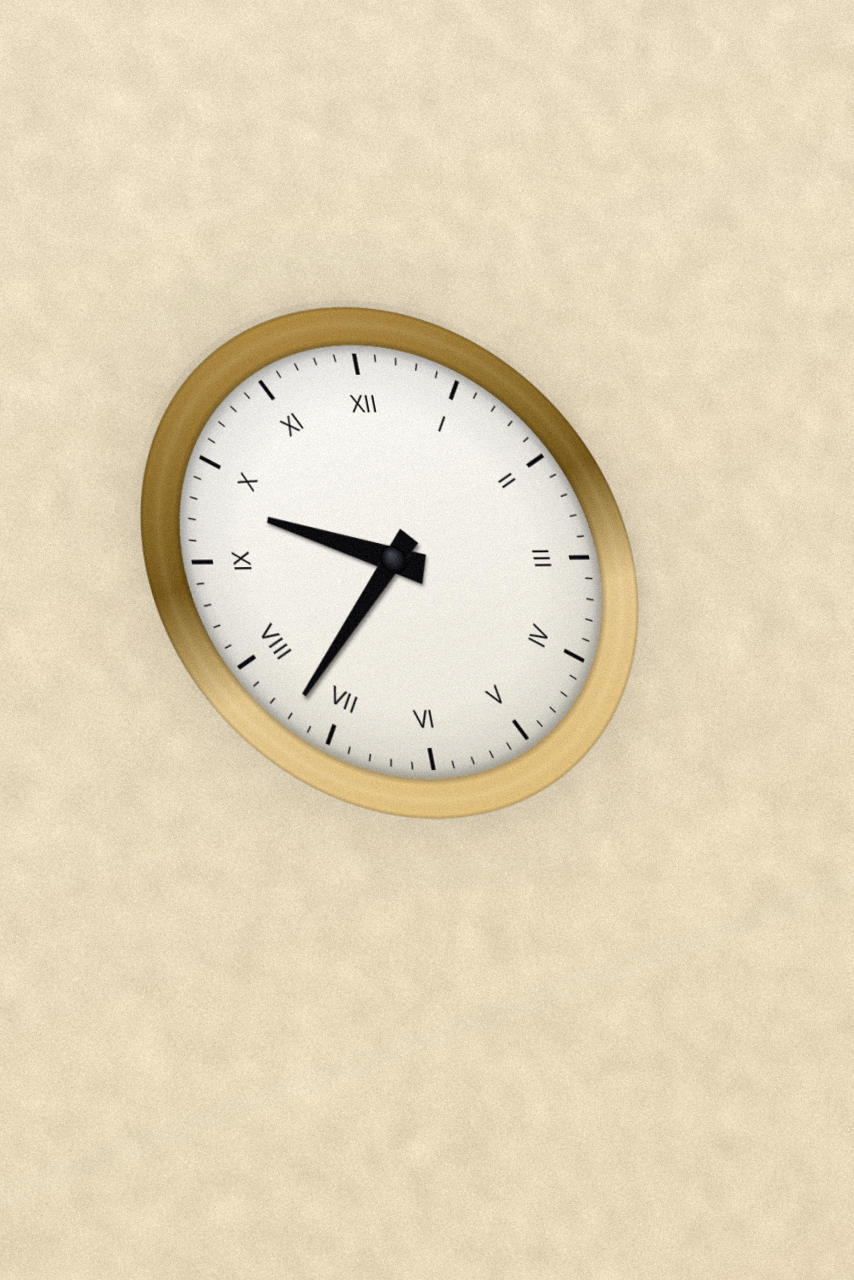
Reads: 9:37
